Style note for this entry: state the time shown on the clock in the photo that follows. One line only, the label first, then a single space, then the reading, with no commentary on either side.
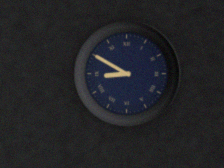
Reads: 8:50
